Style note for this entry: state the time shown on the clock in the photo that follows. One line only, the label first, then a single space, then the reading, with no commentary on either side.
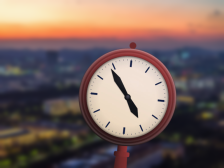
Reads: 4:54
